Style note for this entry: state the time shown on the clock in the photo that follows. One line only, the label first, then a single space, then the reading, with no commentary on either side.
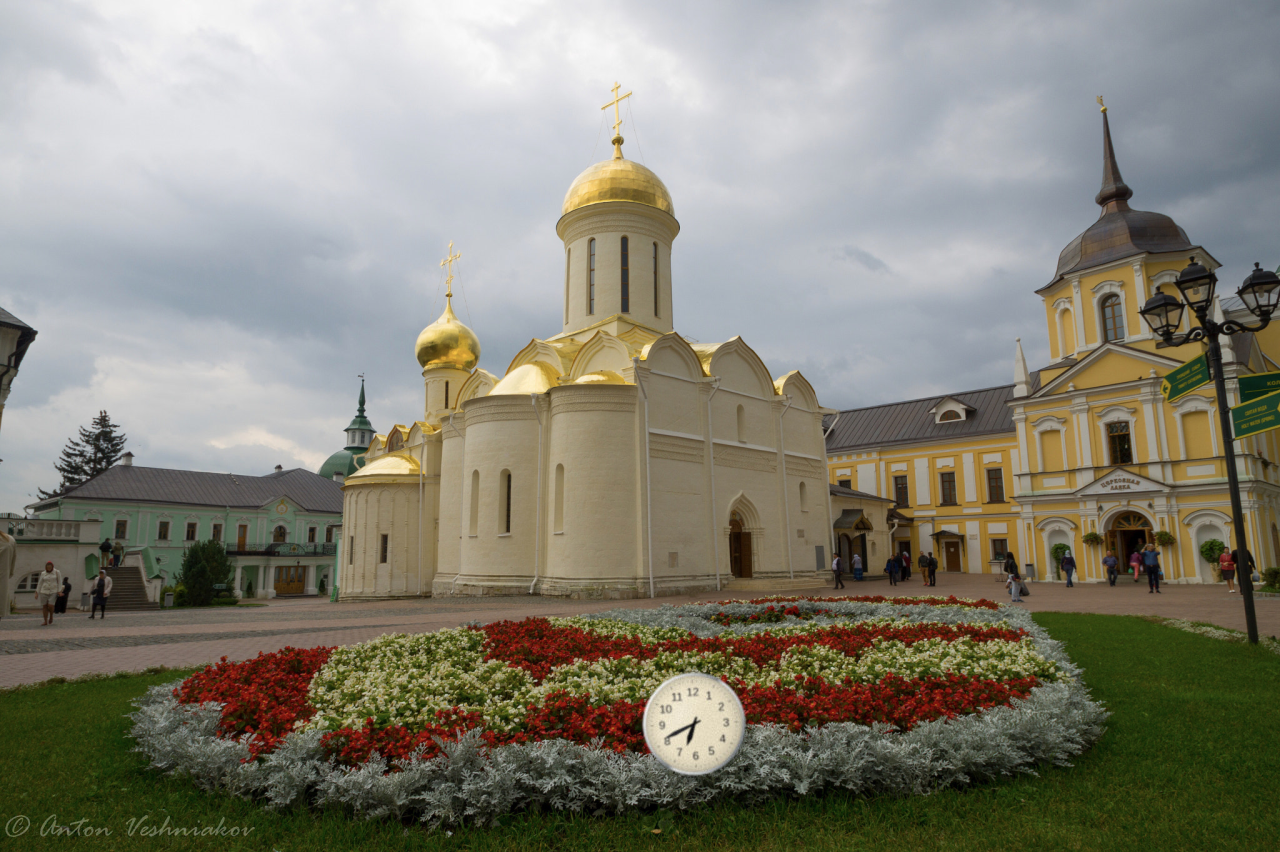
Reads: 6:41
